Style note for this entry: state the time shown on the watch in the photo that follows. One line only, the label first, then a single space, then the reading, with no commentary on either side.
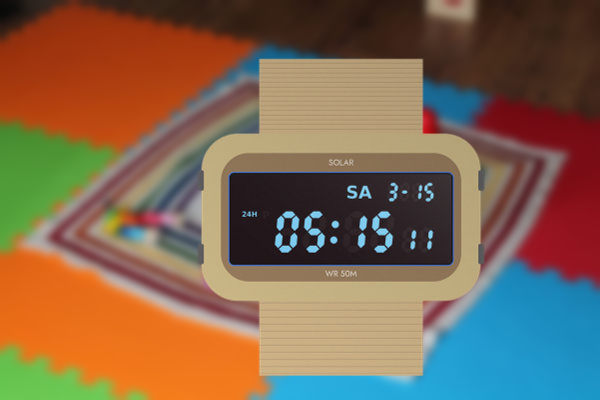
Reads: 5:15:11
